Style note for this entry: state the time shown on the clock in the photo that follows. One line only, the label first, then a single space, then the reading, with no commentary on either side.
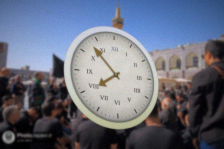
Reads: 7:53
